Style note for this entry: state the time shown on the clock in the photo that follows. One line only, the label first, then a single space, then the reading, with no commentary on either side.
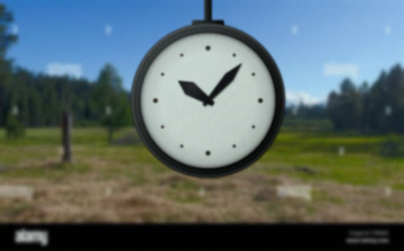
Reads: 10:07
